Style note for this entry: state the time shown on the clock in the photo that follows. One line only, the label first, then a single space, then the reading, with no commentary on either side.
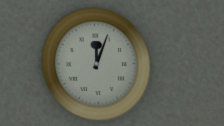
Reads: 12:04
